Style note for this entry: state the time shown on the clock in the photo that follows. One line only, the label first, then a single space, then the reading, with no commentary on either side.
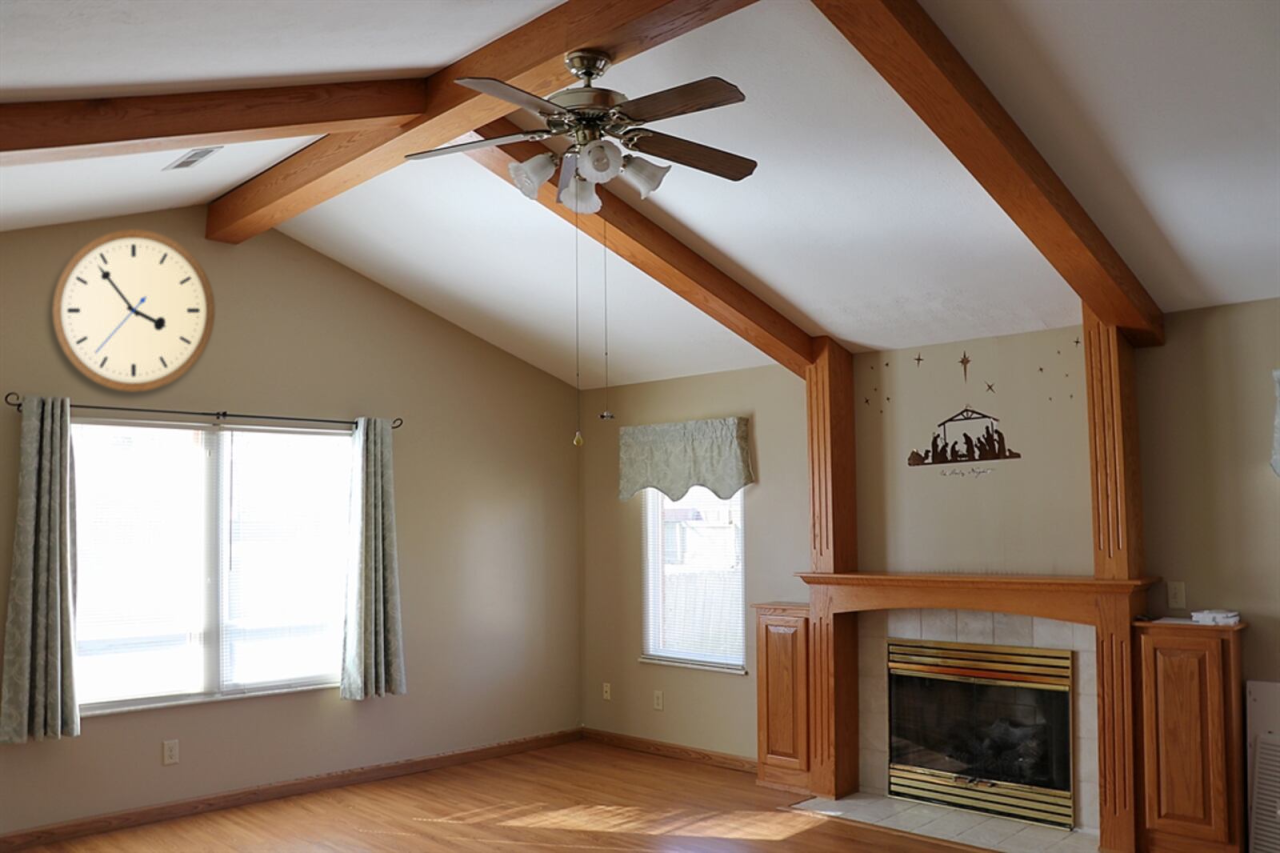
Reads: 3:53:37
